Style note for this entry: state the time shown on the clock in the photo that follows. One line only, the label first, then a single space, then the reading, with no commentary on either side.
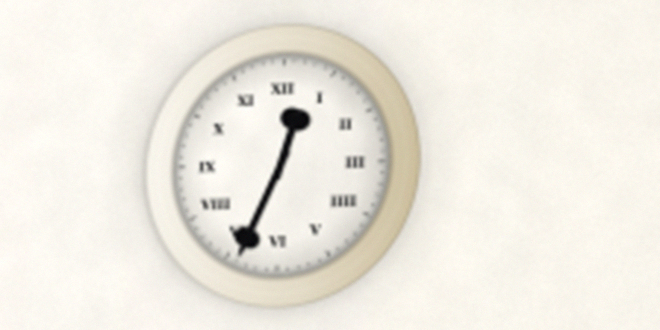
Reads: 12:34
